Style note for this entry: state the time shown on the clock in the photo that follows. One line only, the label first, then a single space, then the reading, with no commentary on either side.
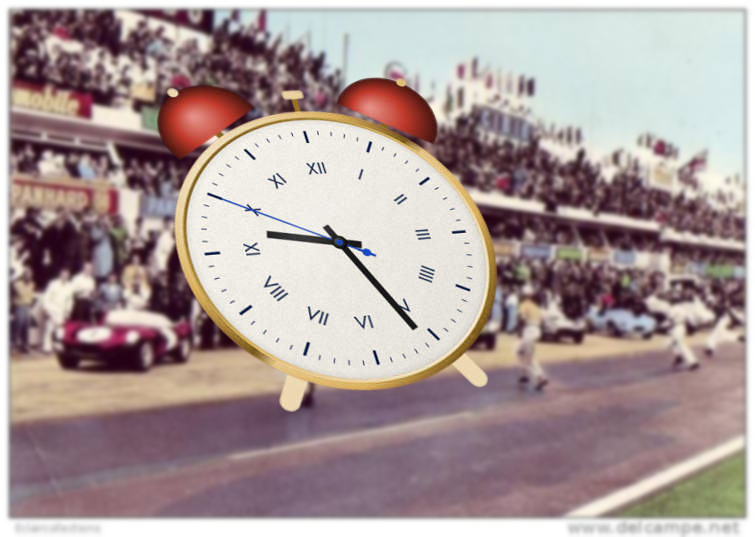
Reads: 9:25:50
